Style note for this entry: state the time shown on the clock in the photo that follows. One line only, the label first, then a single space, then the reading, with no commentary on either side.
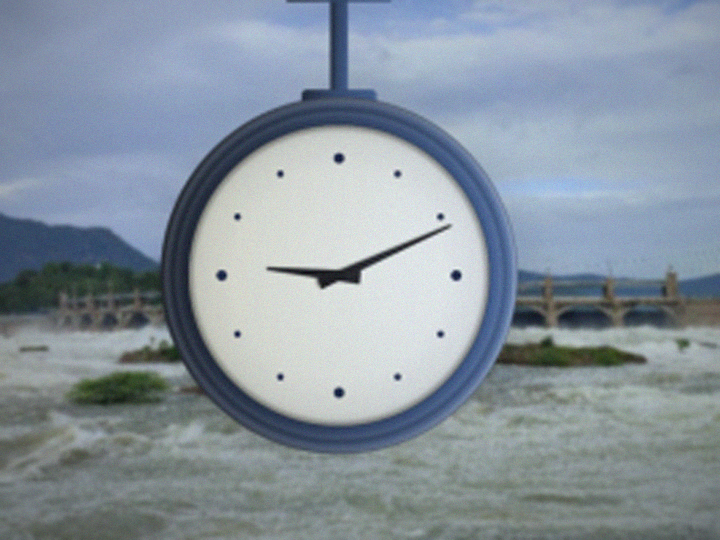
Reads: 9:11
